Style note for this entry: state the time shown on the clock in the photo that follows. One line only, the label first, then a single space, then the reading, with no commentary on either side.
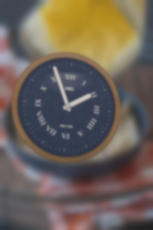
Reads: 1:56
